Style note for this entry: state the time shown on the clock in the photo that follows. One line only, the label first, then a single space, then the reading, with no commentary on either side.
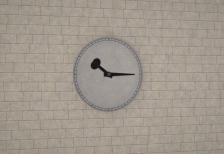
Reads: 10:15
